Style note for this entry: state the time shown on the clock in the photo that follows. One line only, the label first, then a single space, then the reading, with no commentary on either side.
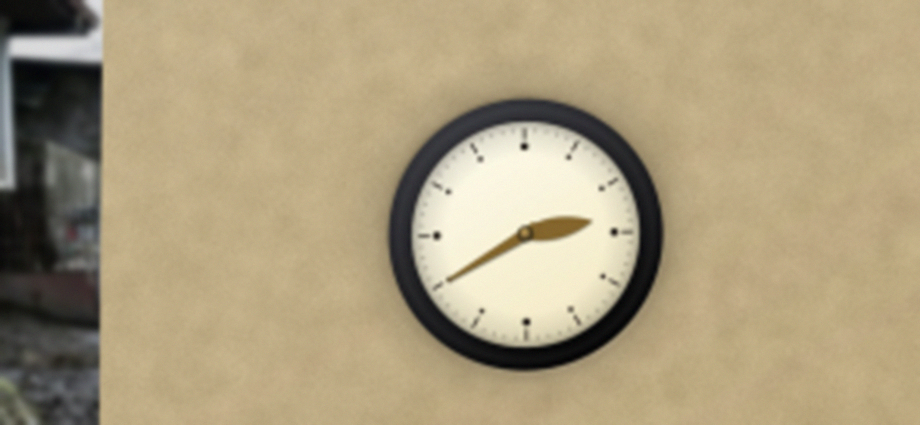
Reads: 2:40
